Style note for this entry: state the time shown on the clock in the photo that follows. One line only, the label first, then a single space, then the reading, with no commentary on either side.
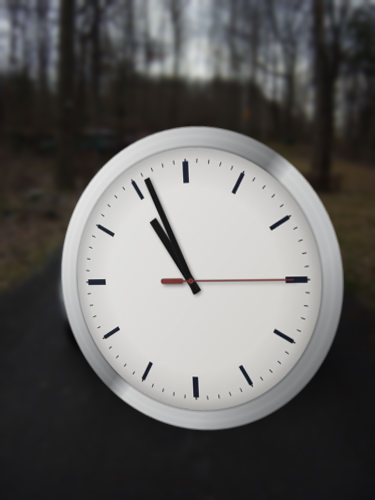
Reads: 10:56:15
